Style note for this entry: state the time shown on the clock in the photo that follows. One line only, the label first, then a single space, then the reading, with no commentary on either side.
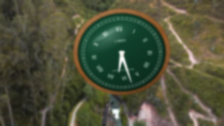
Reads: 6:28
